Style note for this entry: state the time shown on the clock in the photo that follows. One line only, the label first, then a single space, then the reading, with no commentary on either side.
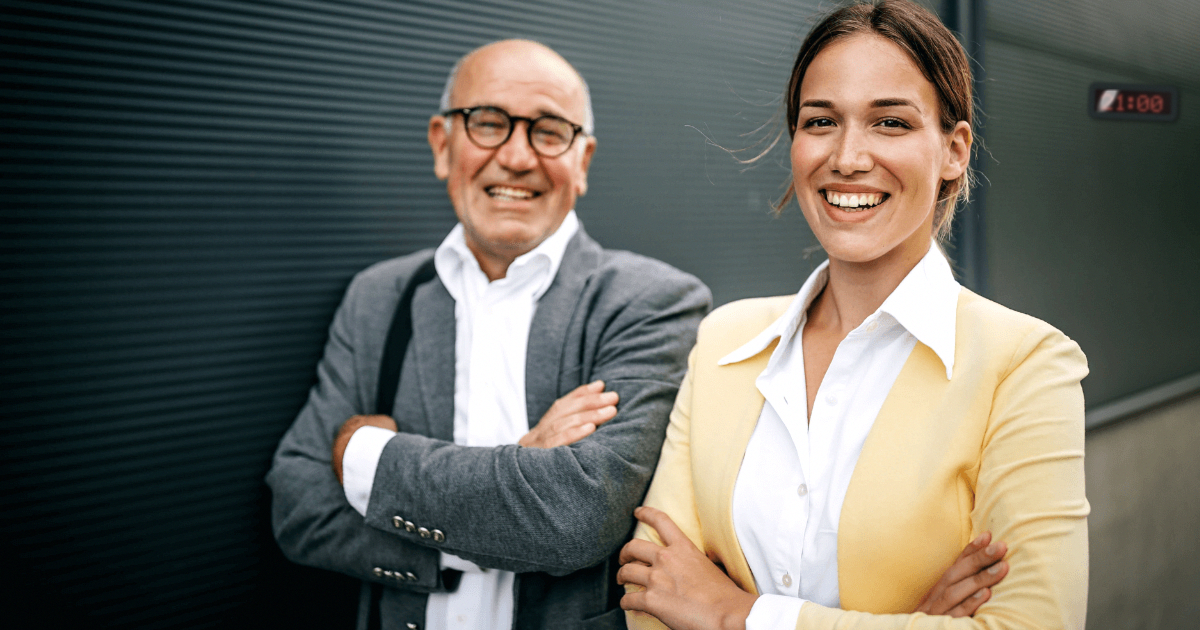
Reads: 21:00
